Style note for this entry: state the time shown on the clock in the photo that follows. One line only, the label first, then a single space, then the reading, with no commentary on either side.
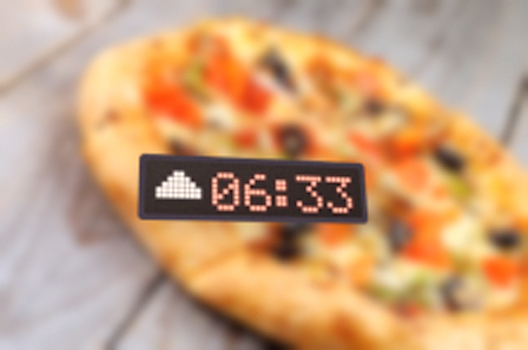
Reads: 6:33
